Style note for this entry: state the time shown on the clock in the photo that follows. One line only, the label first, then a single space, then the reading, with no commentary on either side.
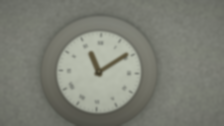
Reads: 11:09
